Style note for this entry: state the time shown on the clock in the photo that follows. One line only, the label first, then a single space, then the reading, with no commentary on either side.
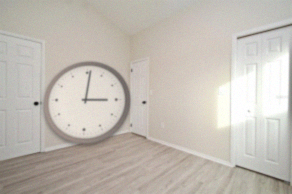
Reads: 3:01
